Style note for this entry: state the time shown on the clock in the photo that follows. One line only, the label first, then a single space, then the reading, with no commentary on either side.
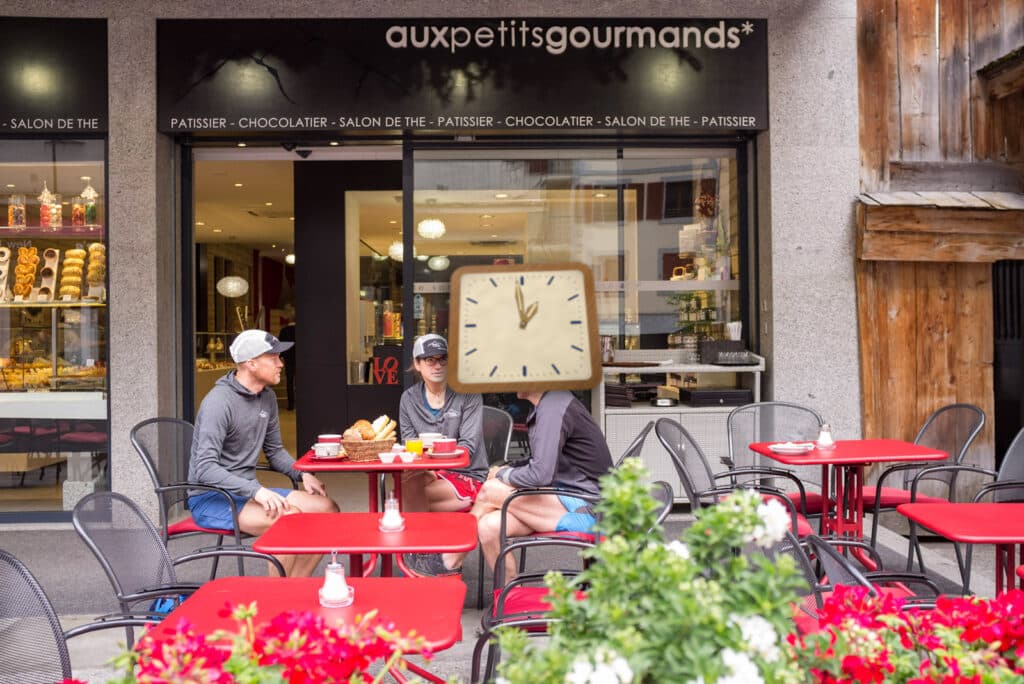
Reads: 12:59
